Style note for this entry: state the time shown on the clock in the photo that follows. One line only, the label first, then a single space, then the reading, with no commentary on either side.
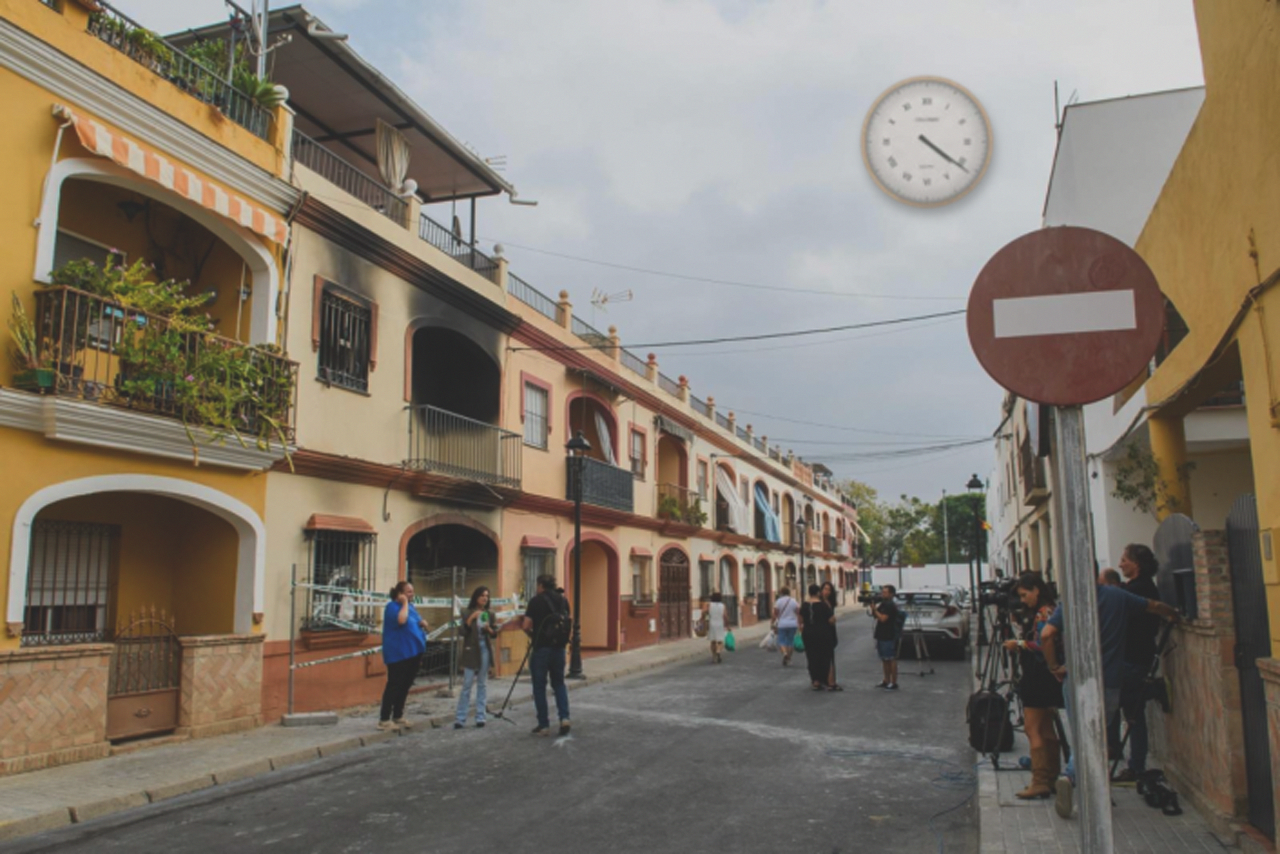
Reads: 4:21
